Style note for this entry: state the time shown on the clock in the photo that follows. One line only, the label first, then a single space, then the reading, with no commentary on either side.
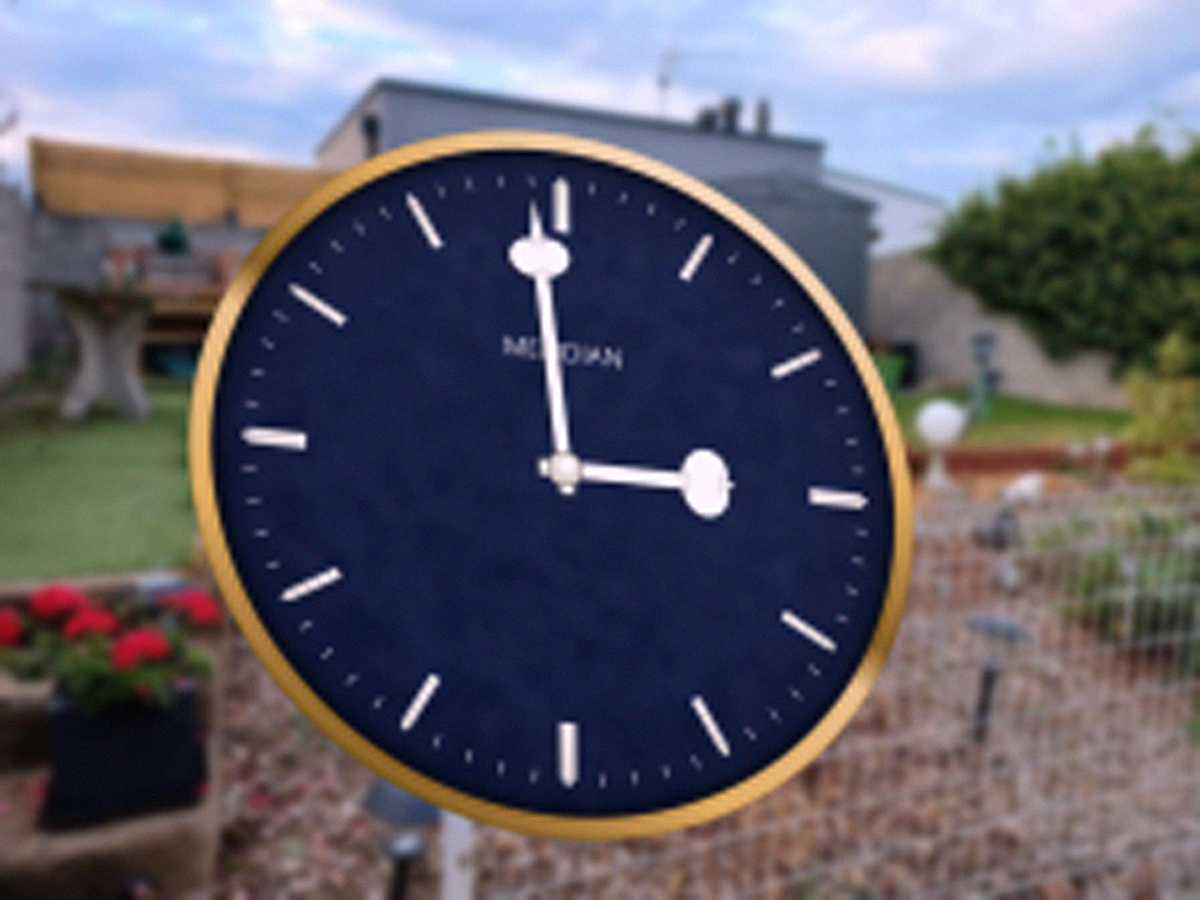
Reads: 2:59
